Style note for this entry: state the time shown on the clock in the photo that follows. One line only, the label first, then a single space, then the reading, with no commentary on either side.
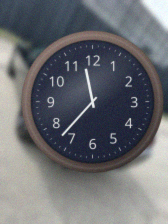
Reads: 11:37
